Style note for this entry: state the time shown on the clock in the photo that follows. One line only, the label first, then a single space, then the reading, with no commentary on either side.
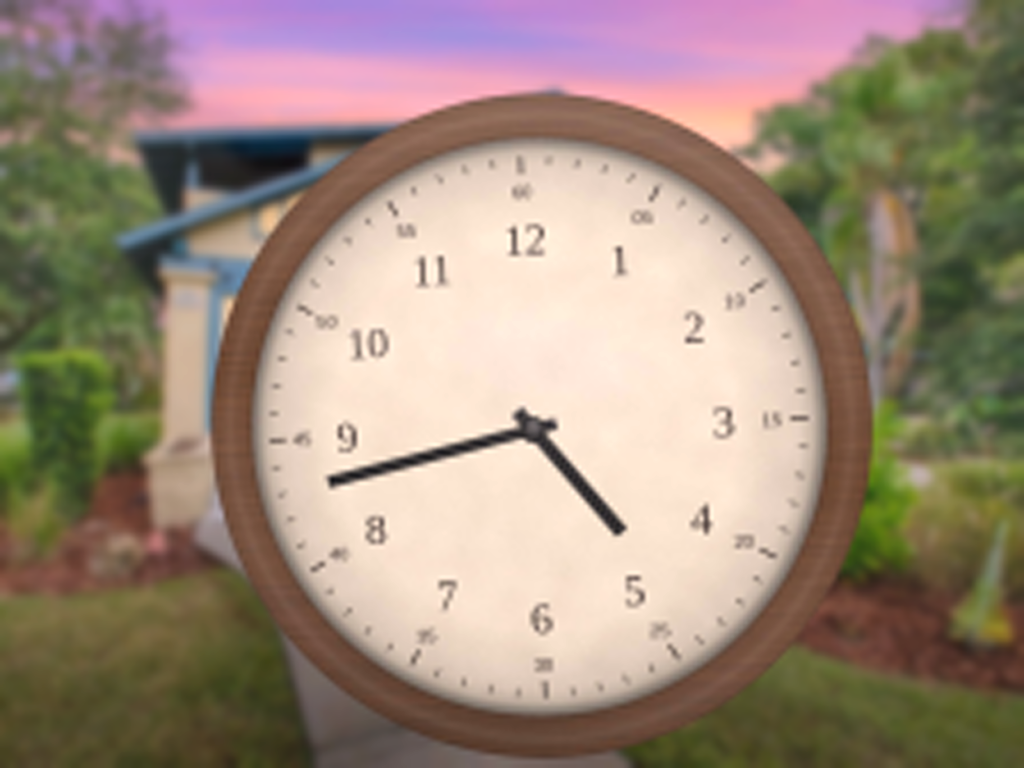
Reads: 4:43
